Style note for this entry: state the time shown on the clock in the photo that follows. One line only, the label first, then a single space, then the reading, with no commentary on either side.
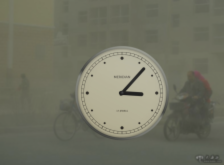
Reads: 3:07
